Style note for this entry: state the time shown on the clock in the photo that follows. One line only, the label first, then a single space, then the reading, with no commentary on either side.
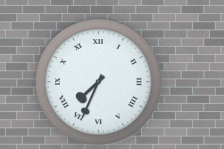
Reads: 7:34
